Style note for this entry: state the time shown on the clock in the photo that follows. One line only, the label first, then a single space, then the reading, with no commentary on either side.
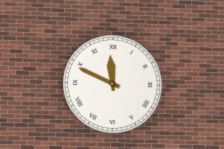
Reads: 11:49
